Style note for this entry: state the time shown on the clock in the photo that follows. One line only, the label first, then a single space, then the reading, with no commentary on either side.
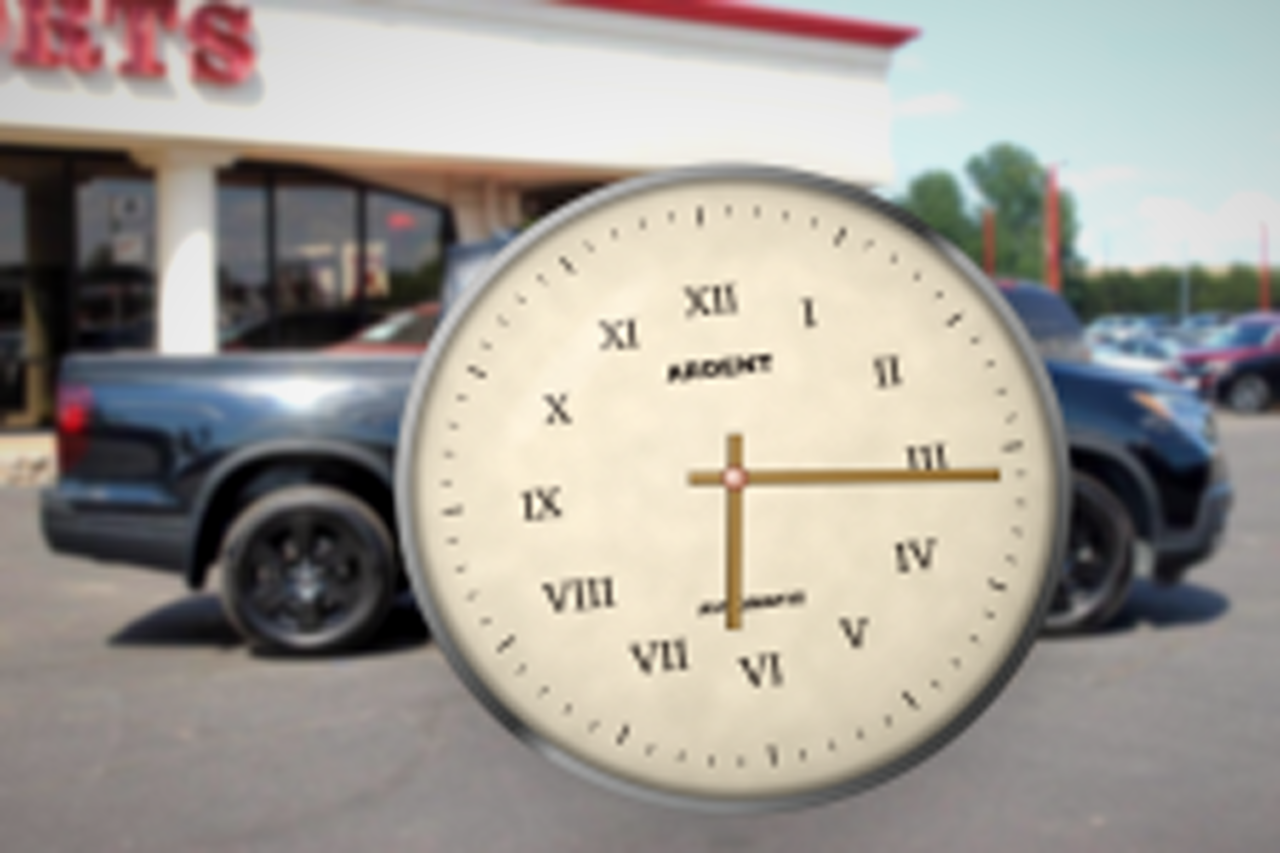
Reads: 6:16
